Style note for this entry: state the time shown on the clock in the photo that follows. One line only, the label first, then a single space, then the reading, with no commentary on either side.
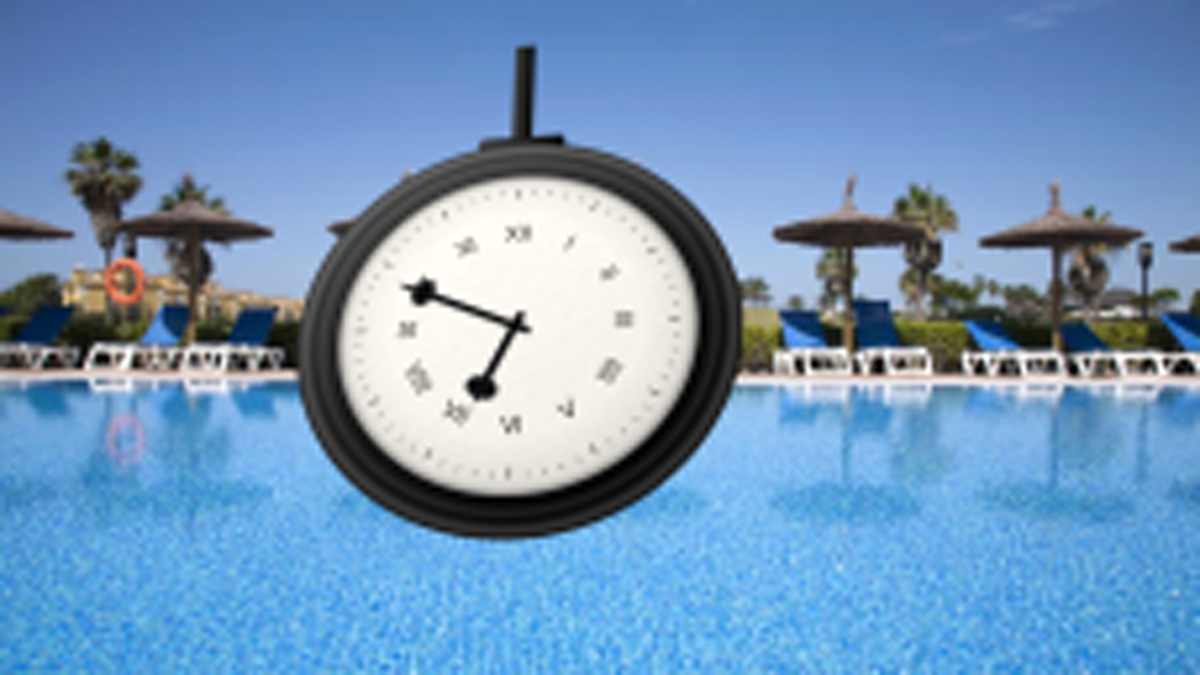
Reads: 6:49
